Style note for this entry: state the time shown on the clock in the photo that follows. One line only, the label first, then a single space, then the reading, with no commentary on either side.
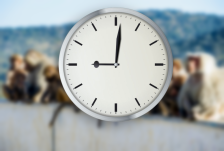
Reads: 9:01
